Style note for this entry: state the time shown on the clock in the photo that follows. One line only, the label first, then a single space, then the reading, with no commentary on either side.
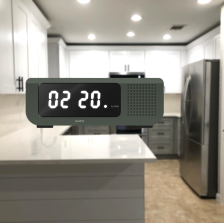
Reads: 2:20
